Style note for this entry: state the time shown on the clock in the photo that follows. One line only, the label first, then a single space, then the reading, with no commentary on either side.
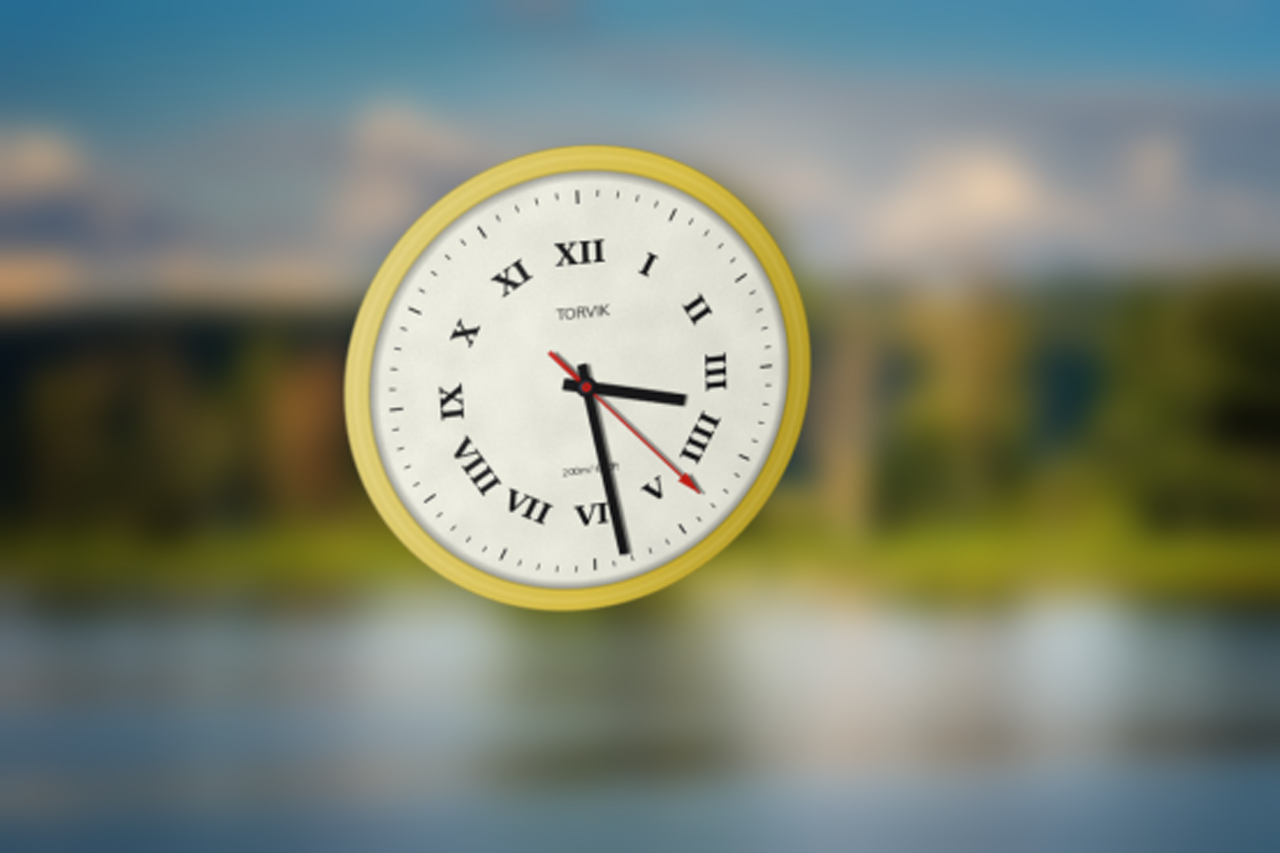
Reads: 3:28:23
